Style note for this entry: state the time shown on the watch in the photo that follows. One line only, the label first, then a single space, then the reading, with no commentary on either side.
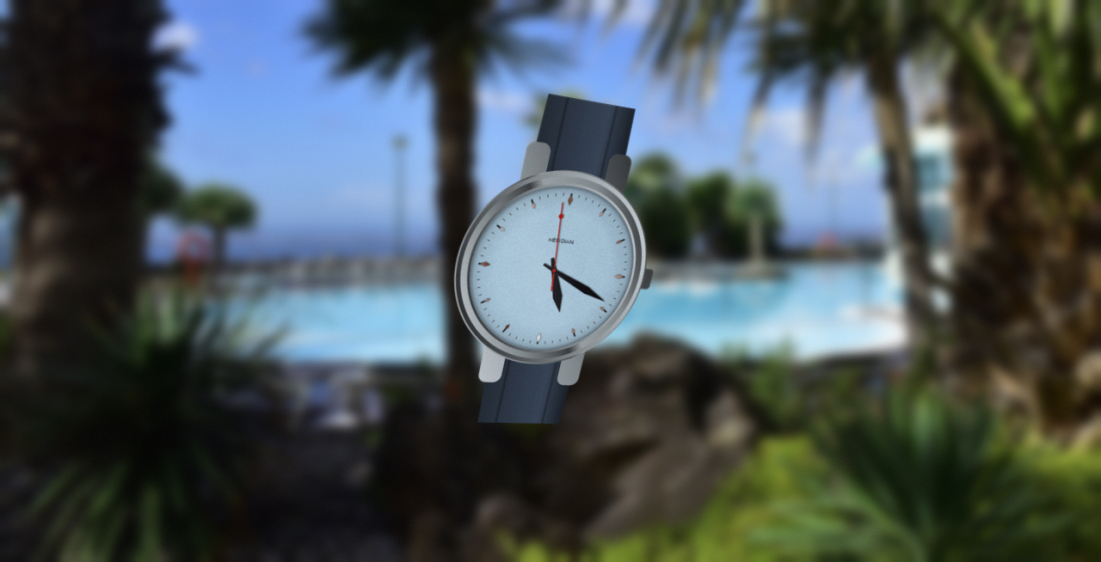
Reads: 5:18:59
